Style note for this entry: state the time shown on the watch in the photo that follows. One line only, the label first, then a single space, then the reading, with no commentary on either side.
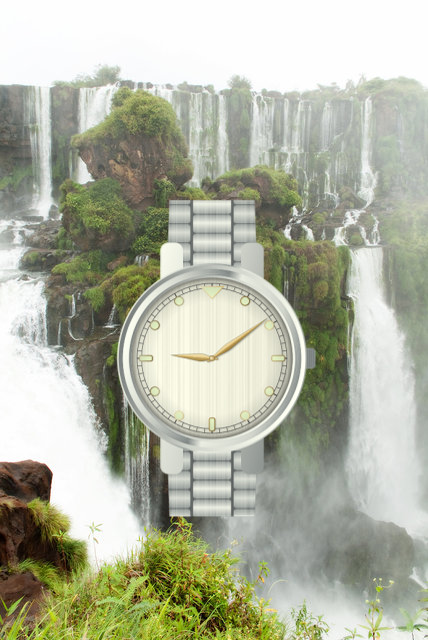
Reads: 9:09
